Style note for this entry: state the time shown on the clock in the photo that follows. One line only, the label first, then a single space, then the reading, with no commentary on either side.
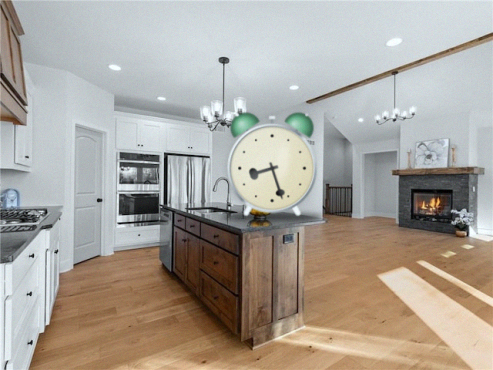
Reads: 8:27
